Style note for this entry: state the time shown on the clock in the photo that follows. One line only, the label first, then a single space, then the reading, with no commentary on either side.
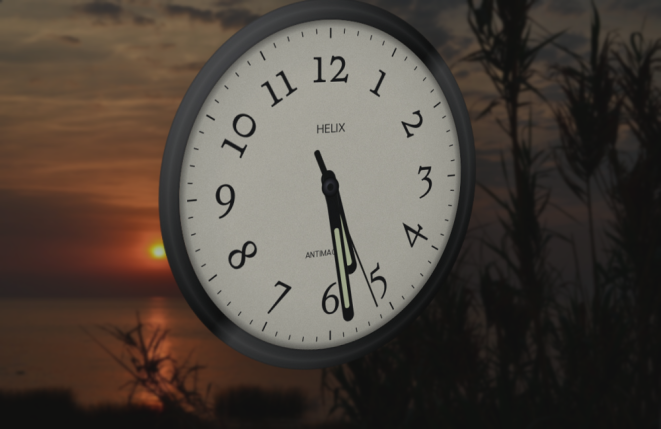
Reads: 5:28:26
